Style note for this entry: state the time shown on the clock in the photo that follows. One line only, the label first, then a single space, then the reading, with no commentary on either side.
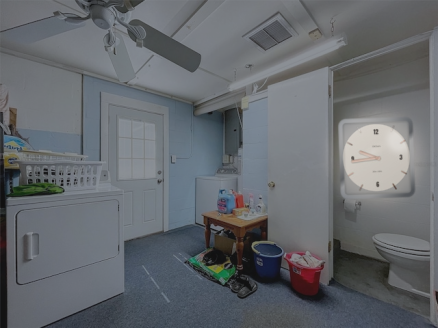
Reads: 9:44
